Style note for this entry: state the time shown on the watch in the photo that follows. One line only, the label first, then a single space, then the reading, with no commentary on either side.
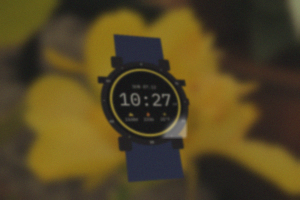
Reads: 10:27
